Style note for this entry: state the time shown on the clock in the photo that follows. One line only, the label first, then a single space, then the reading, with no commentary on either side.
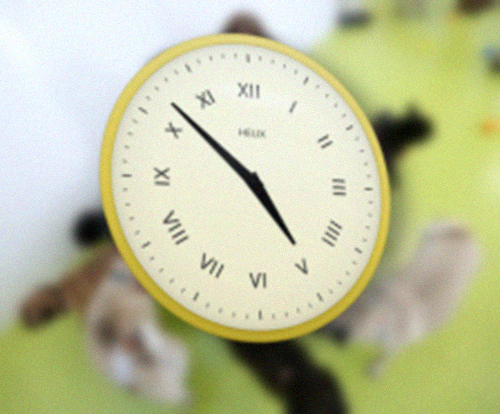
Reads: 4:52
